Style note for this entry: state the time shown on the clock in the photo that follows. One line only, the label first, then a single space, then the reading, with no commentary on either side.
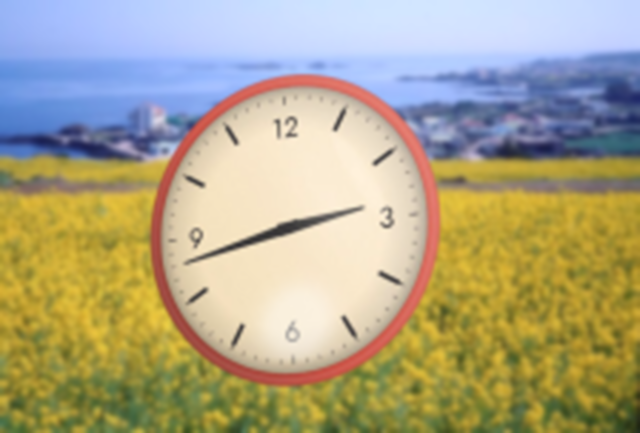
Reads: 2:43
